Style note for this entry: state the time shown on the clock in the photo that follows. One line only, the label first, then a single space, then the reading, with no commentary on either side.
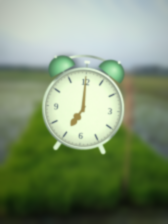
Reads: 7:00
